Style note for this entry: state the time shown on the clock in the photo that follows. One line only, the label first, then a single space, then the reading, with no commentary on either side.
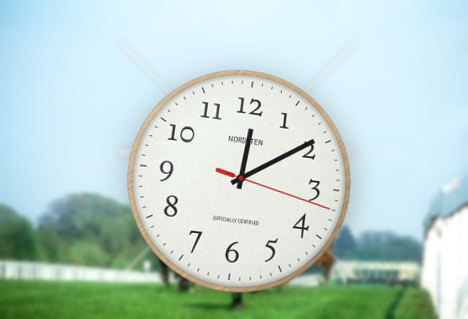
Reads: 12:09:17
